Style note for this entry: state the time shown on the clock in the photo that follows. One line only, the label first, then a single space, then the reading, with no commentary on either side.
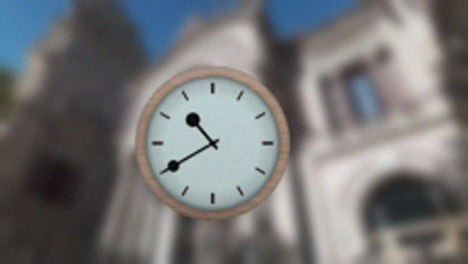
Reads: 10:40
